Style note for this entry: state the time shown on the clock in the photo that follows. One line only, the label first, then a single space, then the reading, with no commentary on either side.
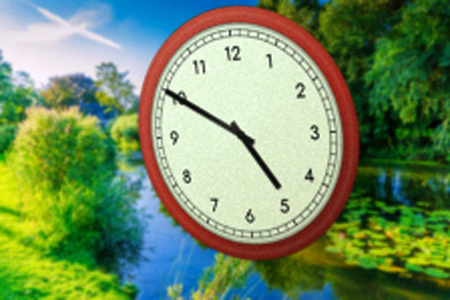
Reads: 4:50
